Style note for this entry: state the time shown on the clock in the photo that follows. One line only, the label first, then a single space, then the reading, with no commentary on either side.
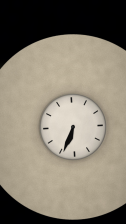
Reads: 6:34
